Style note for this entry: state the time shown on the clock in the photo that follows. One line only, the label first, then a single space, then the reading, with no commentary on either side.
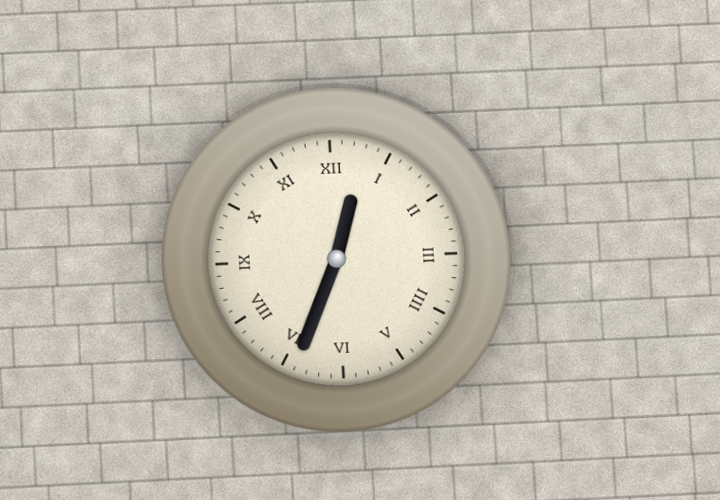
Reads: 12:34
